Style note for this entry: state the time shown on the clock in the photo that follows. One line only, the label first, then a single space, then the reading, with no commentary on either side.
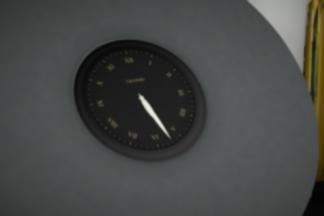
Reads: 5:27
